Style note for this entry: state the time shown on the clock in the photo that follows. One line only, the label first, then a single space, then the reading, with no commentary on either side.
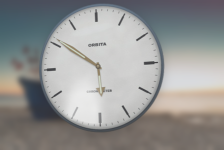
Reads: 5:51
